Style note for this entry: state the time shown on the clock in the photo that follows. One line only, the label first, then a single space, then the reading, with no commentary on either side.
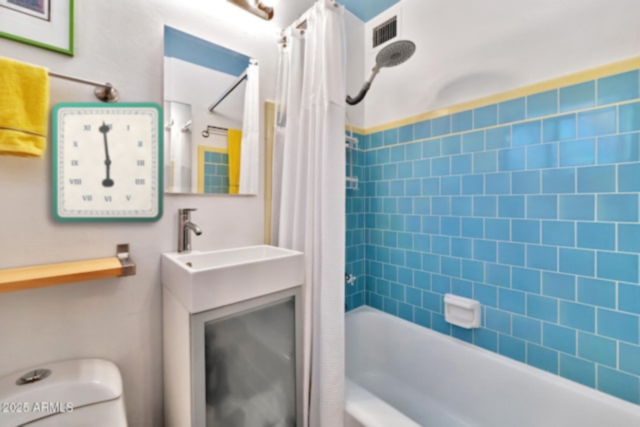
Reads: 5:59
